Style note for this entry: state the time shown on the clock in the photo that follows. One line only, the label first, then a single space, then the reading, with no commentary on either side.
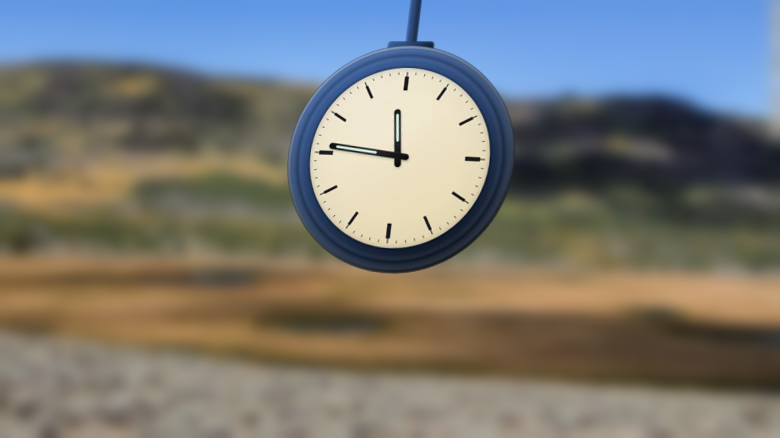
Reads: 11:46
